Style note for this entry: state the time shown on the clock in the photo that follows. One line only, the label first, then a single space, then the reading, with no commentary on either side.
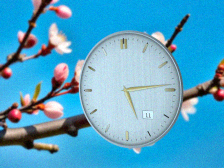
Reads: 5:14
